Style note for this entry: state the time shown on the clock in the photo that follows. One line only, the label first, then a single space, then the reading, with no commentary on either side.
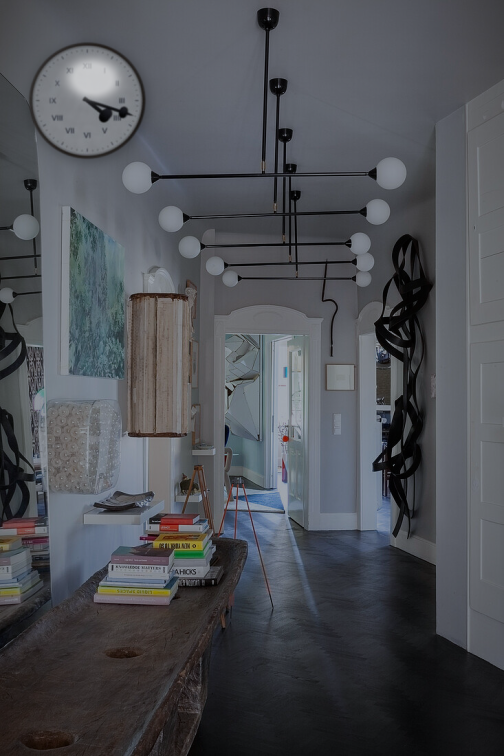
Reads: 4:18
